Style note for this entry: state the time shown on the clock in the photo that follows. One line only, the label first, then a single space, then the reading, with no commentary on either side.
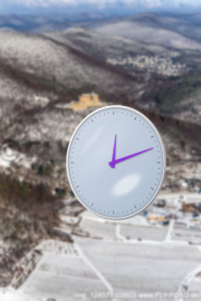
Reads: 12:12
